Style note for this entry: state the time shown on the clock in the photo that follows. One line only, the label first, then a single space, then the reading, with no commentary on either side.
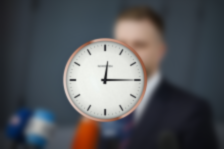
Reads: 12:15
